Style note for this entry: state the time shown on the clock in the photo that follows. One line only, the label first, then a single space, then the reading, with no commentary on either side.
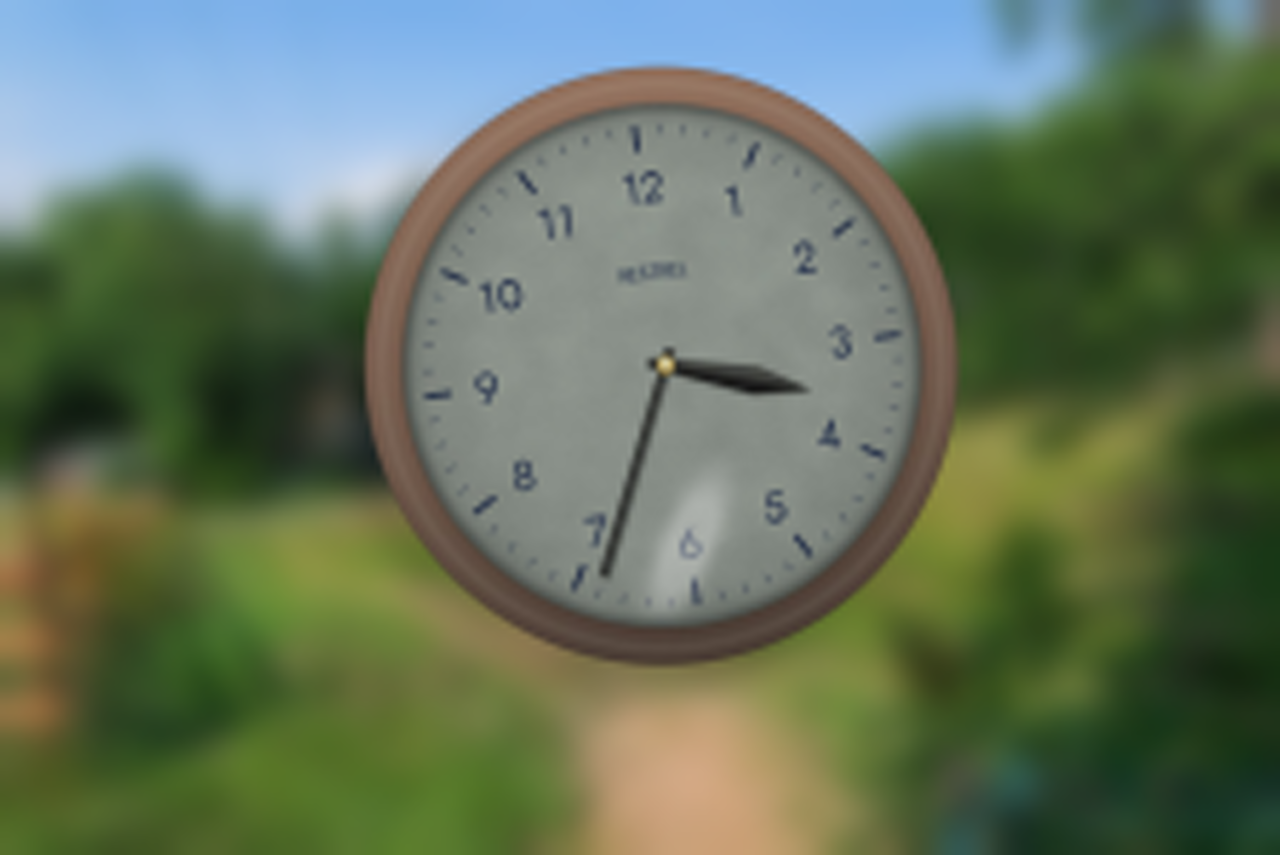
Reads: 3:34
